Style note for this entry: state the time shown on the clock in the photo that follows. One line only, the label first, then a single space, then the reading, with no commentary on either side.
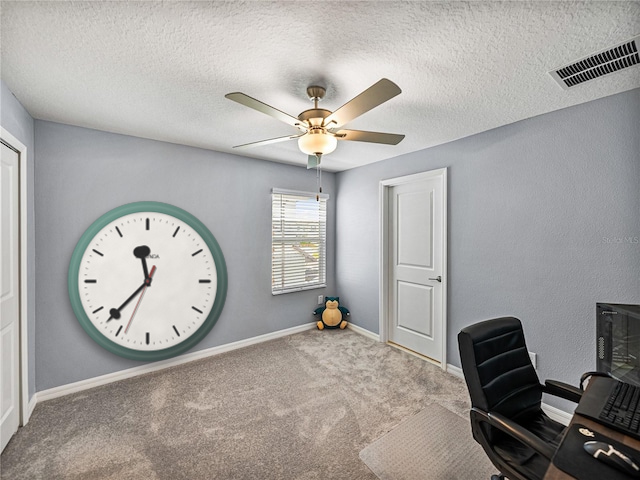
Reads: 11:37:34
